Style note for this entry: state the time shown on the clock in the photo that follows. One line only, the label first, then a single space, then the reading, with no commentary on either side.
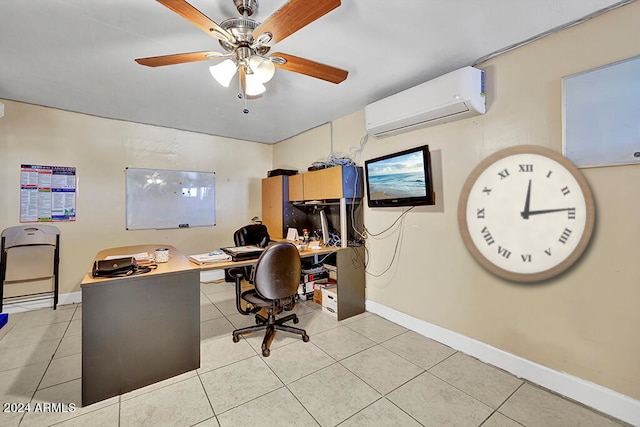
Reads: 12:14
